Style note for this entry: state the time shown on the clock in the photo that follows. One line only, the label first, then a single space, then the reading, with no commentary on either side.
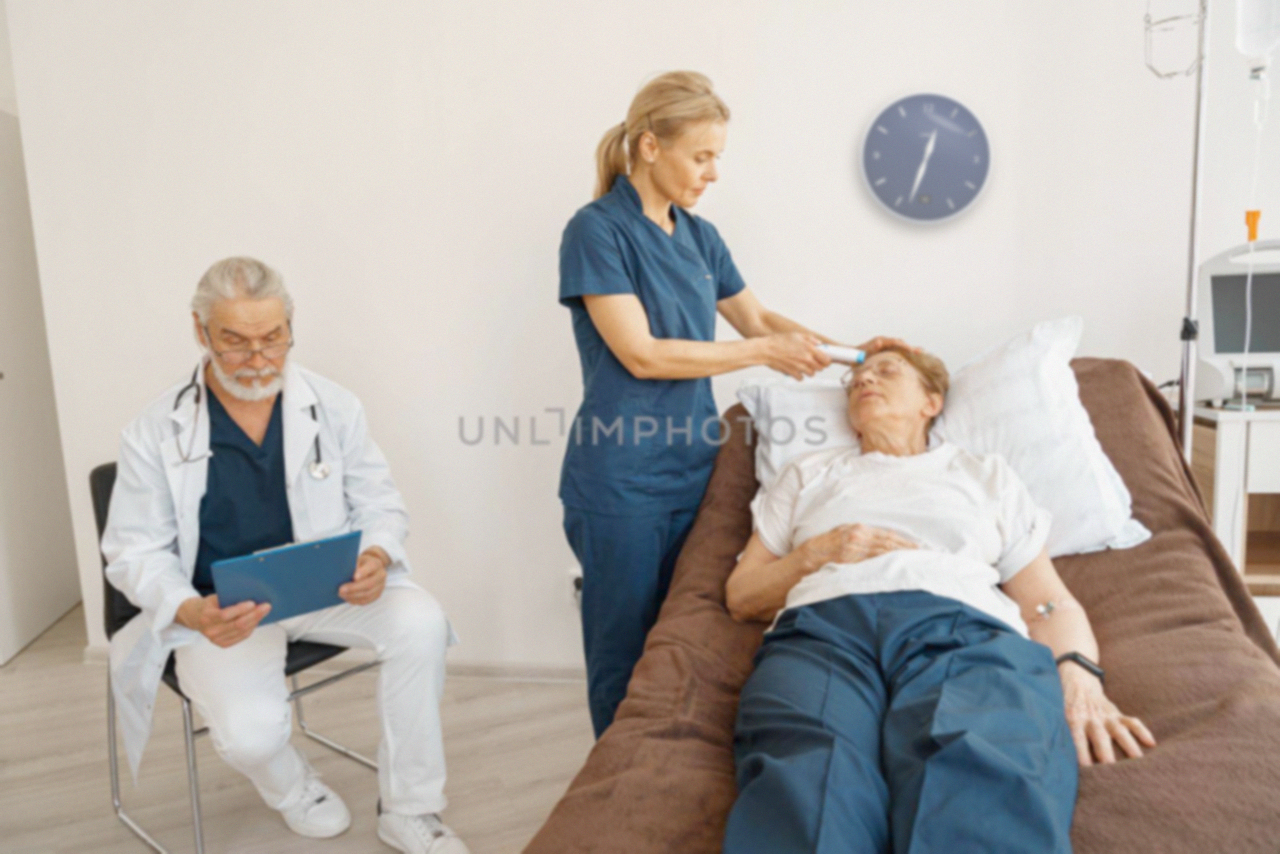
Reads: 12:33
